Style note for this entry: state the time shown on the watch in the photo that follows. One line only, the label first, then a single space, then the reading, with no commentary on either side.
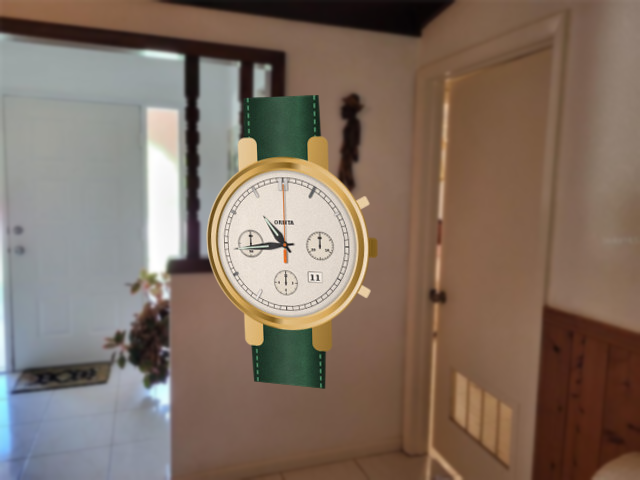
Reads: 10:44
